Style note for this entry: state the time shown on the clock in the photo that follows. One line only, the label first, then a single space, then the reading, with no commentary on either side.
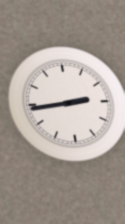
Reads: 2:44
